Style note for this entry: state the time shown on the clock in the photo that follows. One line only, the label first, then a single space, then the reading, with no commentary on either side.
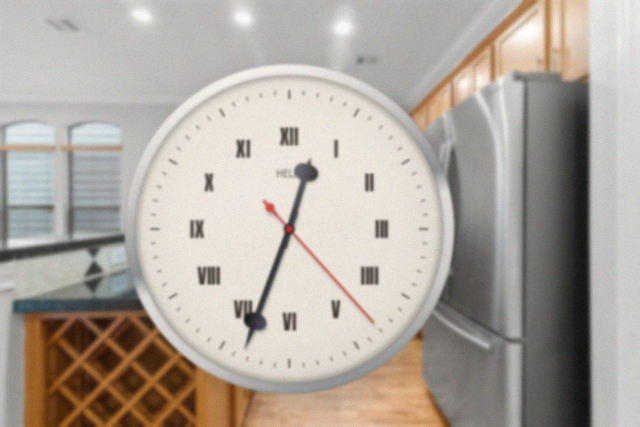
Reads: 12:33:23
